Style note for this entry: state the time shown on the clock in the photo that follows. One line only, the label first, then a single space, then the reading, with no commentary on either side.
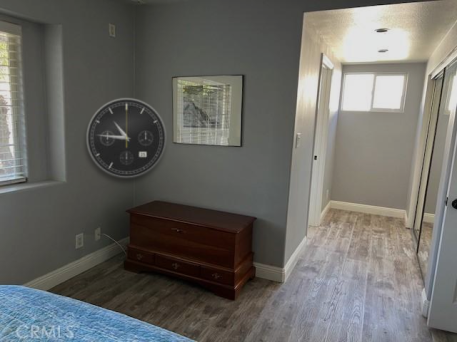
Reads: 10:46
